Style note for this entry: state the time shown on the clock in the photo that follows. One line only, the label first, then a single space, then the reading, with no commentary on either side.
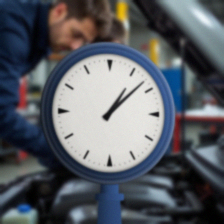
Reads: 1:08
